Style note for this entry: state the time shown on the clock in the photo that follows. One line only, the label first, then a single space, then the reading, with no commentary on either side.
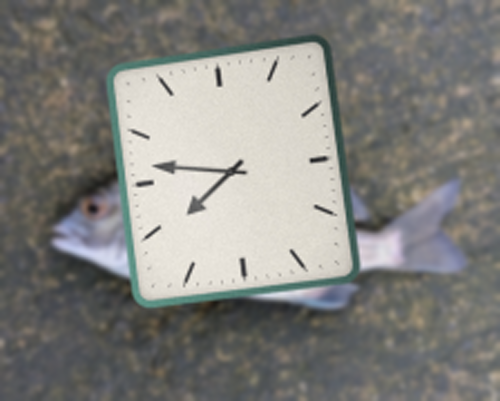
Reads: 7:47
